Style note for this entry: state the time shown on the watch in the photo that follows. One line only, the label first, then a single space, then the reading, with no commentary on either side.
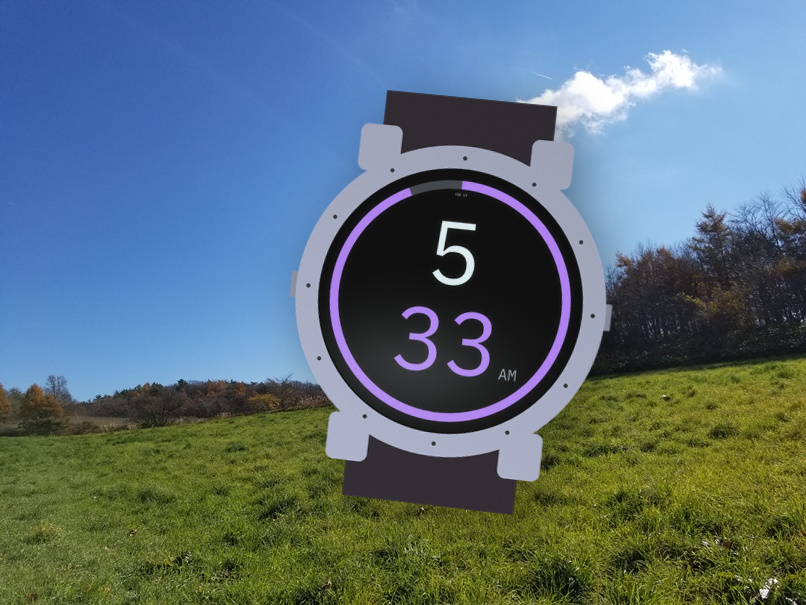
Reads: 5:33
